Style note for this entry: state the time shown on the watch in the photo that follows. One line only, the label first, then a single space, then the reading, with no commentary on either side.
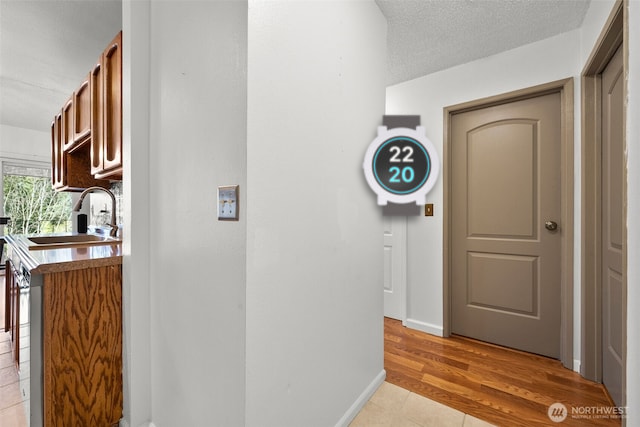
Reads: 22:20
